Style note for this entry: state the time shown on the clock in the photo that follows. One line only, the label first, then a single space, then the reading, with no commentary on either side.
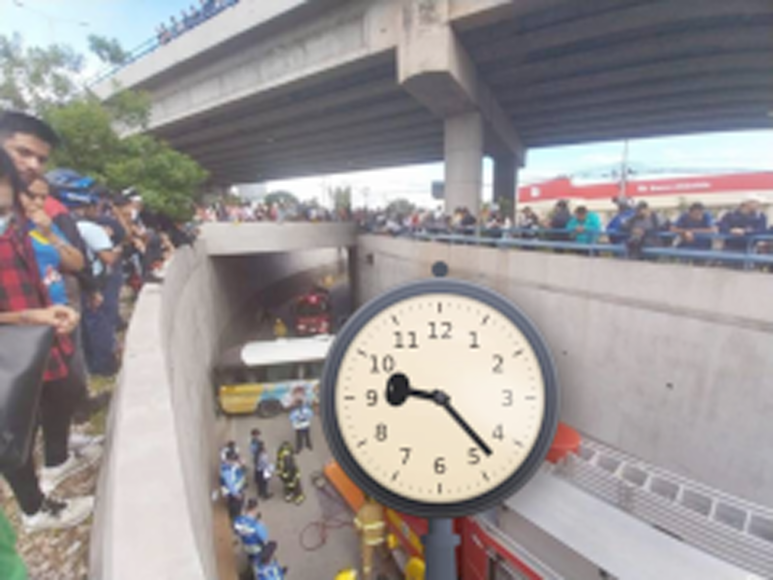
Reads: 9:23
